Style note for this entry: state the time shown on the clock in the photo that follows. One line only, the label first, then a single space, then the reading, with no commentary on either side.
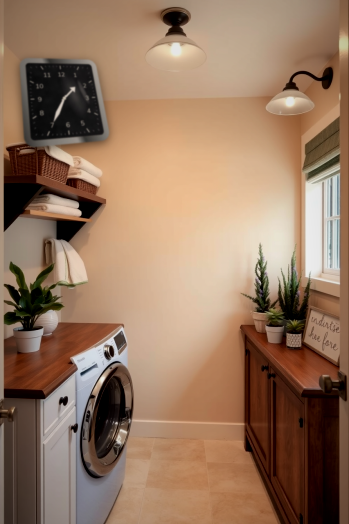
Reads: 1:35
